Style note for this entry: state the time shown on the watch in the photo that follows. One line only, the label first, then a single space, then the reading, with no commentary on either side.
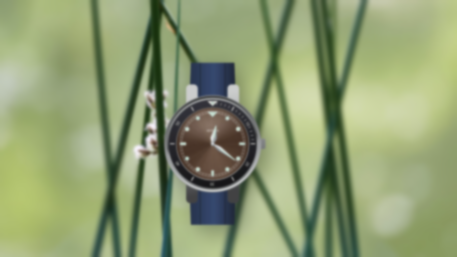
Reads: 12:21
